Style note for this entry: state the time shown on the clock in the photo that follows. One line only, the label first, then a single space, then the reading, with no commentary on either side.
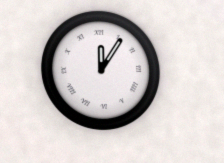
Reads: 12:06
